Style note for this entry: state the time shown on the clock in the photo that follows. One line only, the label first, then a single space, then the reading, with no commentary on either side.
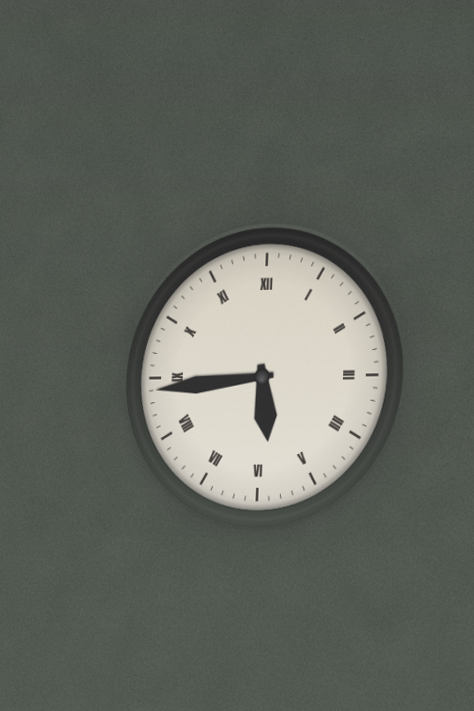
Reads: 5:44
